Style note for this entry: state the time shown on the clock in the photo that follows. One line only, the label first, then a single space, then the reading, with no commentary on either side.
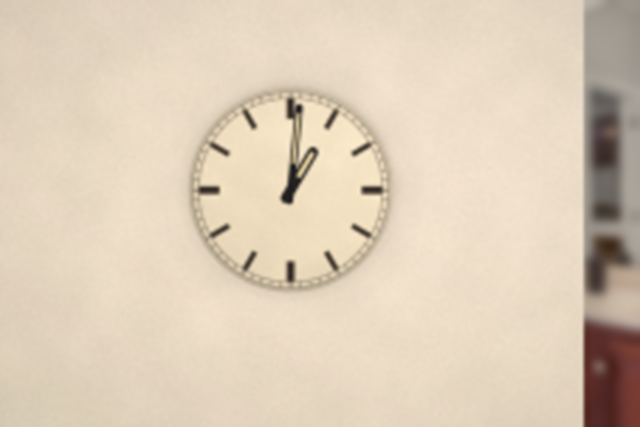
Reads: 1:01
